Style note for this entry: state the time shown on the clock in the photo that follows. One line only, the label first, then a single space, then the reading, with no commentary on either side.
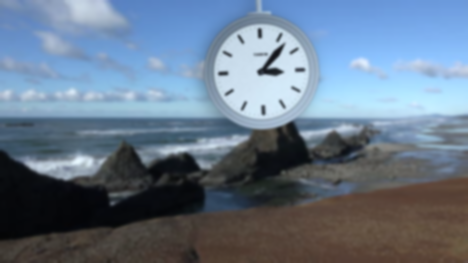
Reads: 3:07
